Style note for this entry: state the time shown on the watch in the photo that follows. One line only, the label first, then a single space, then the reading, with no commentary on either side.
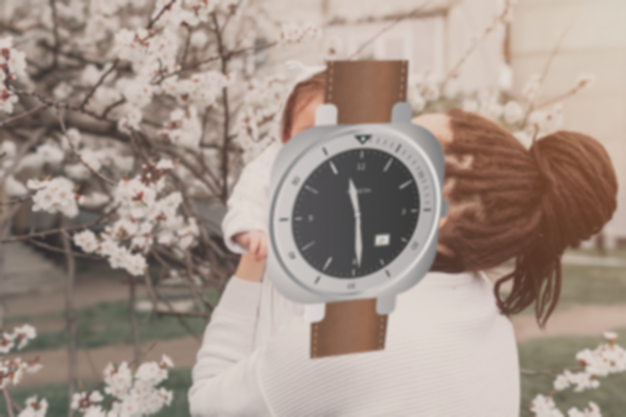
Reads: 11:29
